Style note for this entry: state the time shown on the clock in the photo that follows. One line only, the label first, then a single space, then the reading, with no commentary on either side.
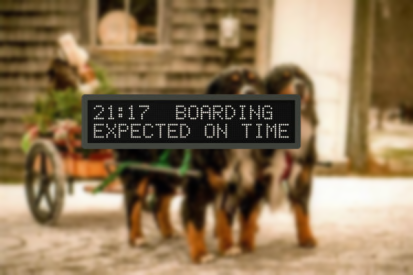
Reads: 21:17
